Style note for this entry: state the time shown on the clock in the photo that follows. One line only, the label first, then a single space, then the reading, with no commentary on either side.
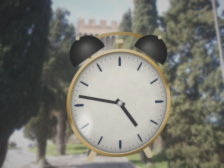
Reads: 4:47
